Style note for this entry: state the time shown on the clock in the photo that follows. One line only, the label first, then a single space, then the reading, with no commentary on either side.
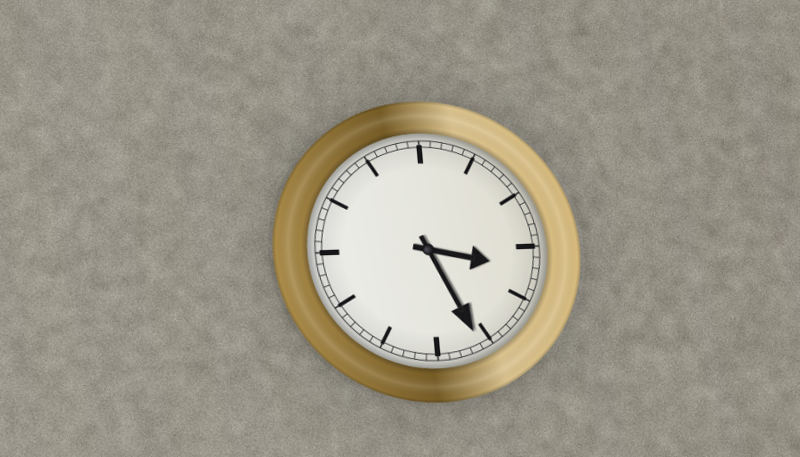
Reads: 3:26
